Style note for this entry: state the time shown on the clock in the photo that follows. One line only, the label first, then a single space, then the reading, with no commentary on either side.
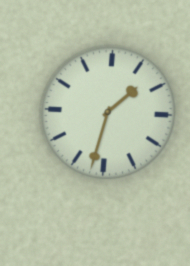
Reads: 1:32
